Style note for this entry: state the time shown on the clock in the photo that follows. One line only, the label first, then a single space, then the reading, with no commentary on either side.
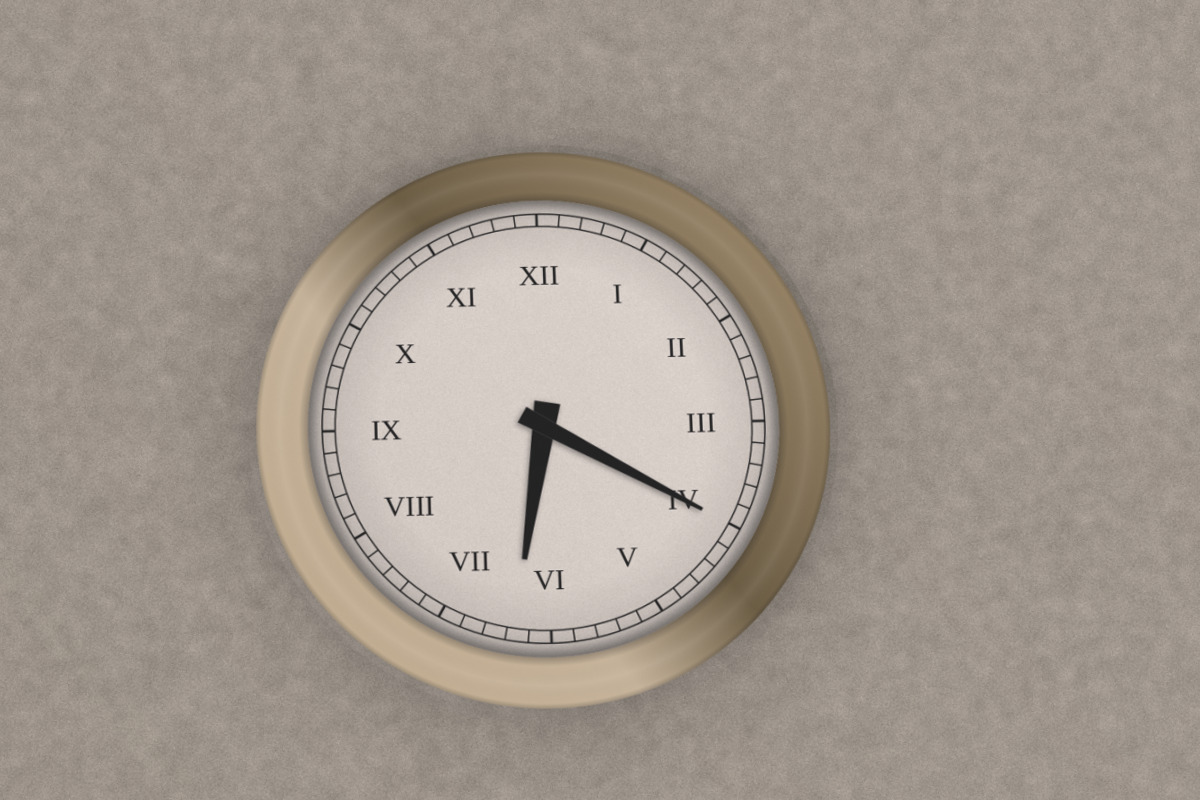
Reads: 6:20
